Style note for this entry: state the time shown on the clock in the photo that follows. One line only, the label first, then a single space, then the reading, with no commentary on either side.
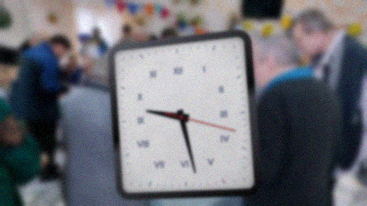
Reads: 9:28:18
